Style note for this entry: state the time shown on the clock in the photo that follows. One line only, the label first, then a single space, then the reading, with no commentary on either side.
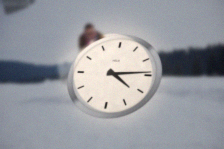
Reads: 4:14
